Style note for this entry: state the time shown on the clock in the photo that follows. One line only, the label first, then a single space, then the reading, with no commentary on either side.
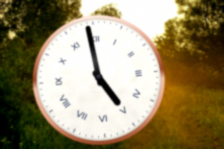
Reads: 4:59
